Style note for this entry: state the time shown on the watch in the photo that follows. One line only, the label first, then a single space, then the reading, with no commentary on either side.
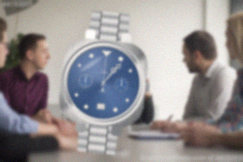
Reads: 1:06
